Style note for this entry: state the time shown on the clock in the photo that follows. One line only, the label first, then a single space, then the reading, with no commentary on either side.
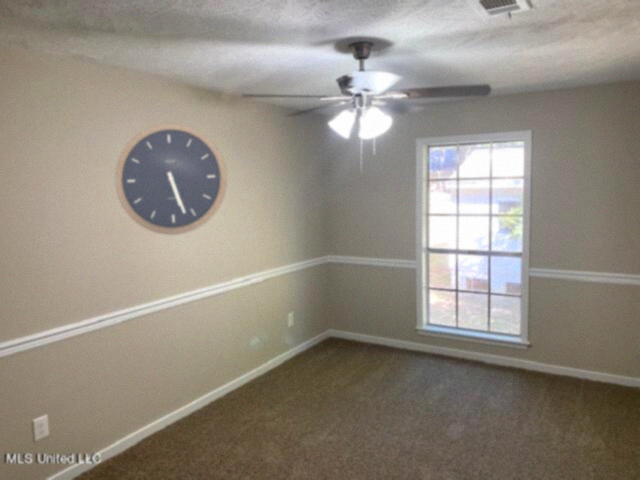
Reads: 5:27
